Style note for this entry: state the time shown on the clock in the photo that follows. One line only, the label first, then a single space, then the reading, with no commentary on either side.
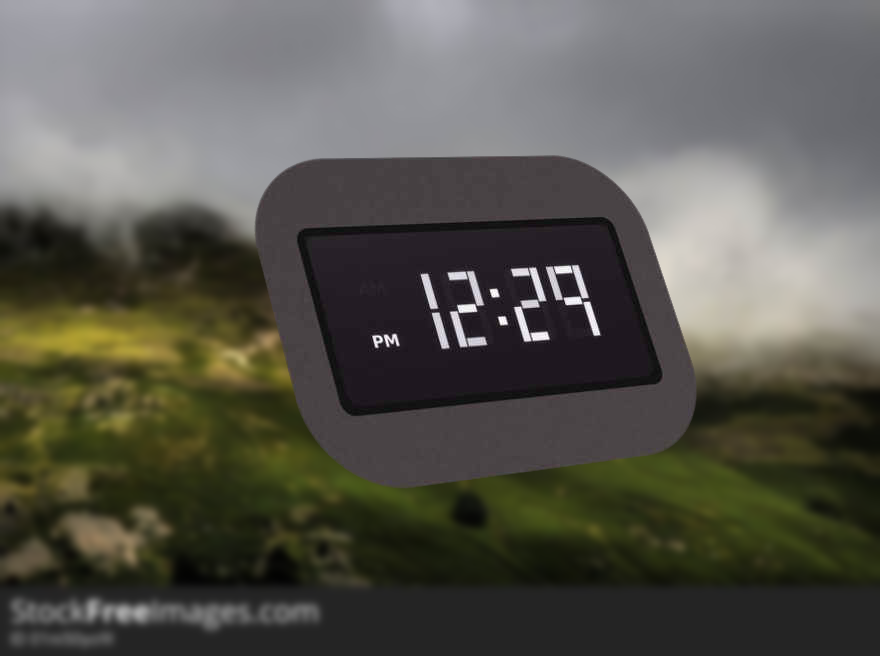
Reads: 12:29
